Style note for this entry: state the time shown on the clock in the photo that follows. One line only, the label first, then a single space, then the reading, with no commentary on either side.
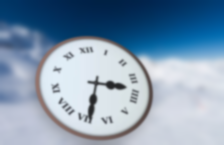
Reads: 3:34
